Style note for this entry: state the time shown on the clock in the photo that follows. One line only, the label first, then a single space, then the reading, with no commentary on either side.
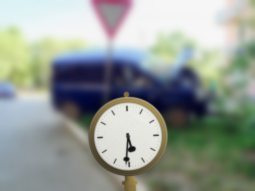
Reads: 5:31
